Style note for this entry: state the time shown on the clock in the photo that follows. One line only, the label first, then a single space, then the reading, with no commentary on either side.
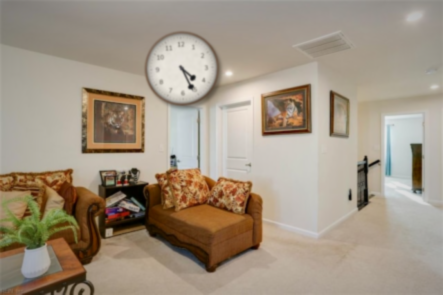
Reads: 4:26
